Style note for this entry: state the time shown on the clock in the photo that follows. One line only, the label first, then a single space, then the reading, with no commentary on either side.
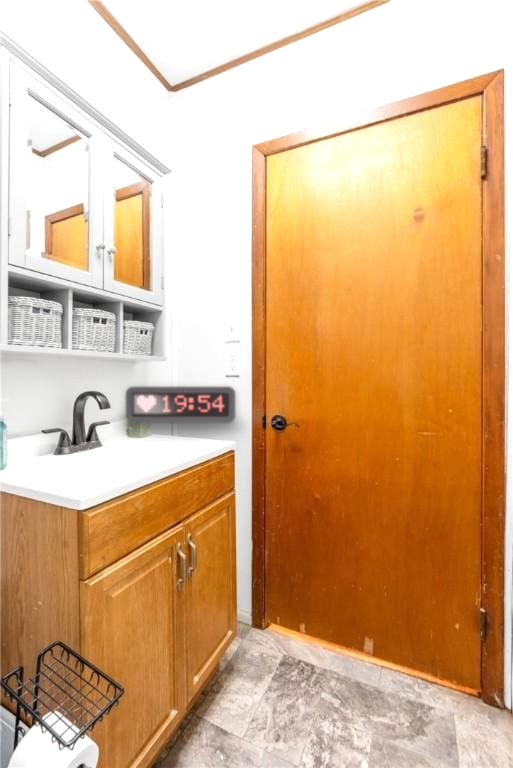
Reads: 19:54
